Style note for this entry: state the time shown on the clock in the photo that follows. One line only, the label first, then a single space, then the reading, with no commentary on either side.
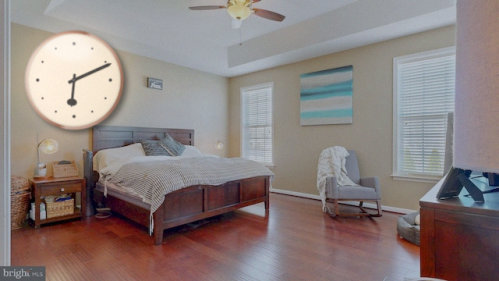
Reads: 6:11
